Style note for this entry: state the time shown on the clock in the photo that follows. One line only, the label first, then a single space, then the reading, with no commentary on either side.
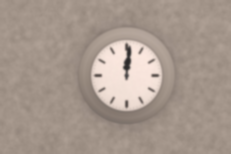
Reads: 12:01
